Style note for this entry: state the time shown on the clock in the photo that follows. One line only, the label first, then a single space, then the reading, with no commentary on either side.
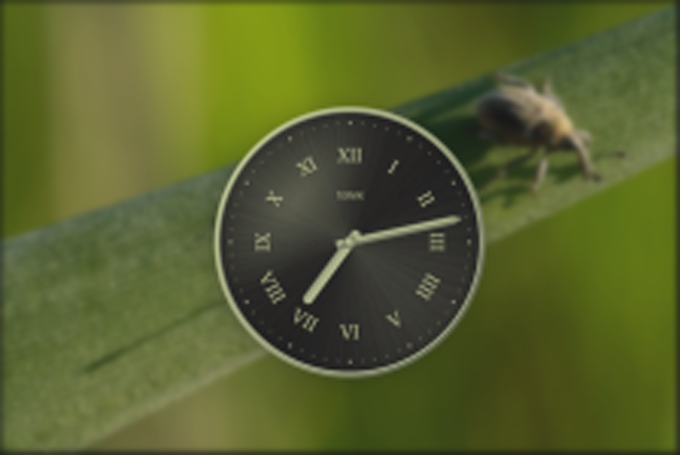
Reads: 7:13
